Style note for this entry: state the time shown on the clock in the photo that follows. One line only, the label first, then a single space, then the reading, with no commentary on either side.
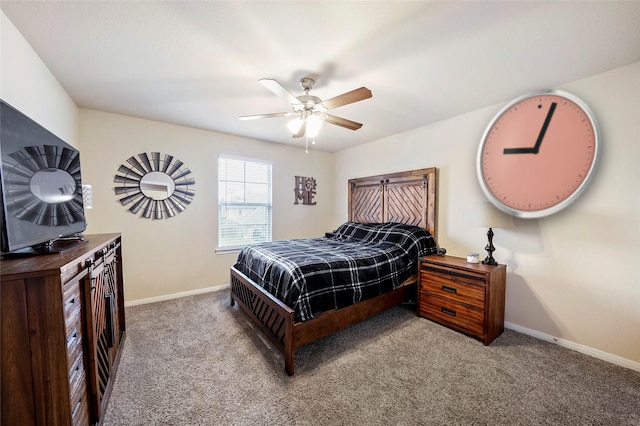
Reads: 9:03
